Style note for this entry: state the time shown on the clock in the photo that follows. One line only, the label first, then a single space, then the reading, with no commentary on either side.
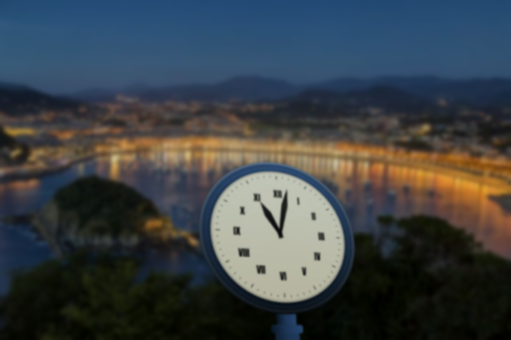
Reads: 11:02
